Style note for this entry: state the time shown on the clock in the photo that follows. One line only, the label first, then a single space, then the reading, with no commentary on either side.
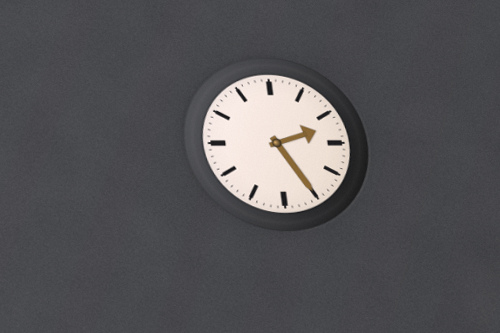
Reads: 2:25
